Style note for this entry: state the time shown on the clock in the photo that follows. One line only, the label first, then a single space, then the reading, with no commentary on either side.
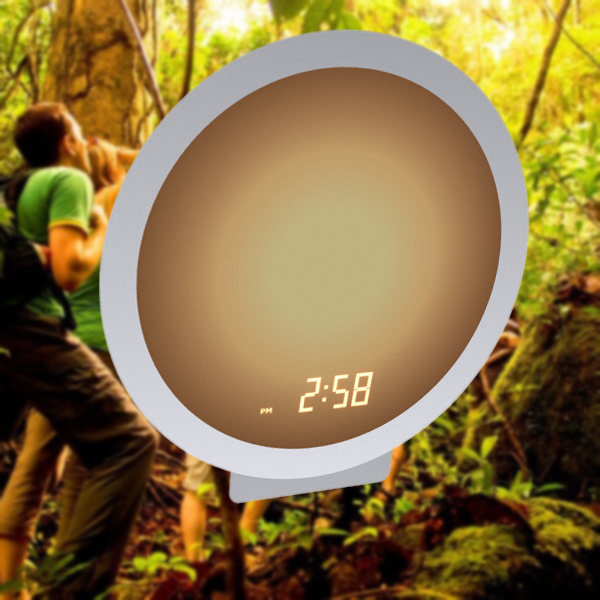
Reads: 2:58
